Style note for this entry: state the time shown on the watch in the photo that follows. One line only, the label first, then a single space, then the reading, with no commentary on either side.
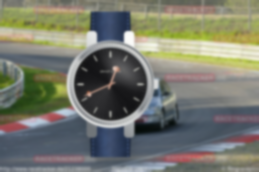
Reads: 12:41
